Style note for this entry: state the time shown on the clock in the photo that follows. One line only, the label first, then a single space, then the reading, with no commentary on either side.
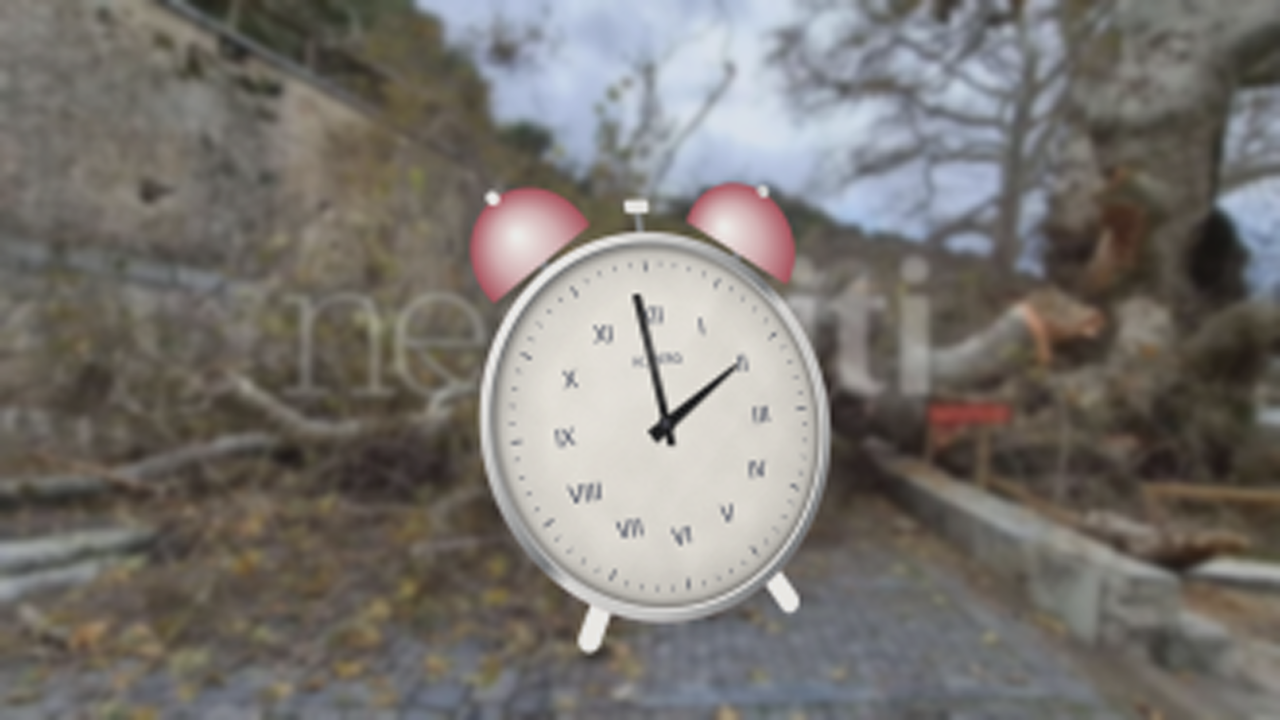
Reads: 1:59
